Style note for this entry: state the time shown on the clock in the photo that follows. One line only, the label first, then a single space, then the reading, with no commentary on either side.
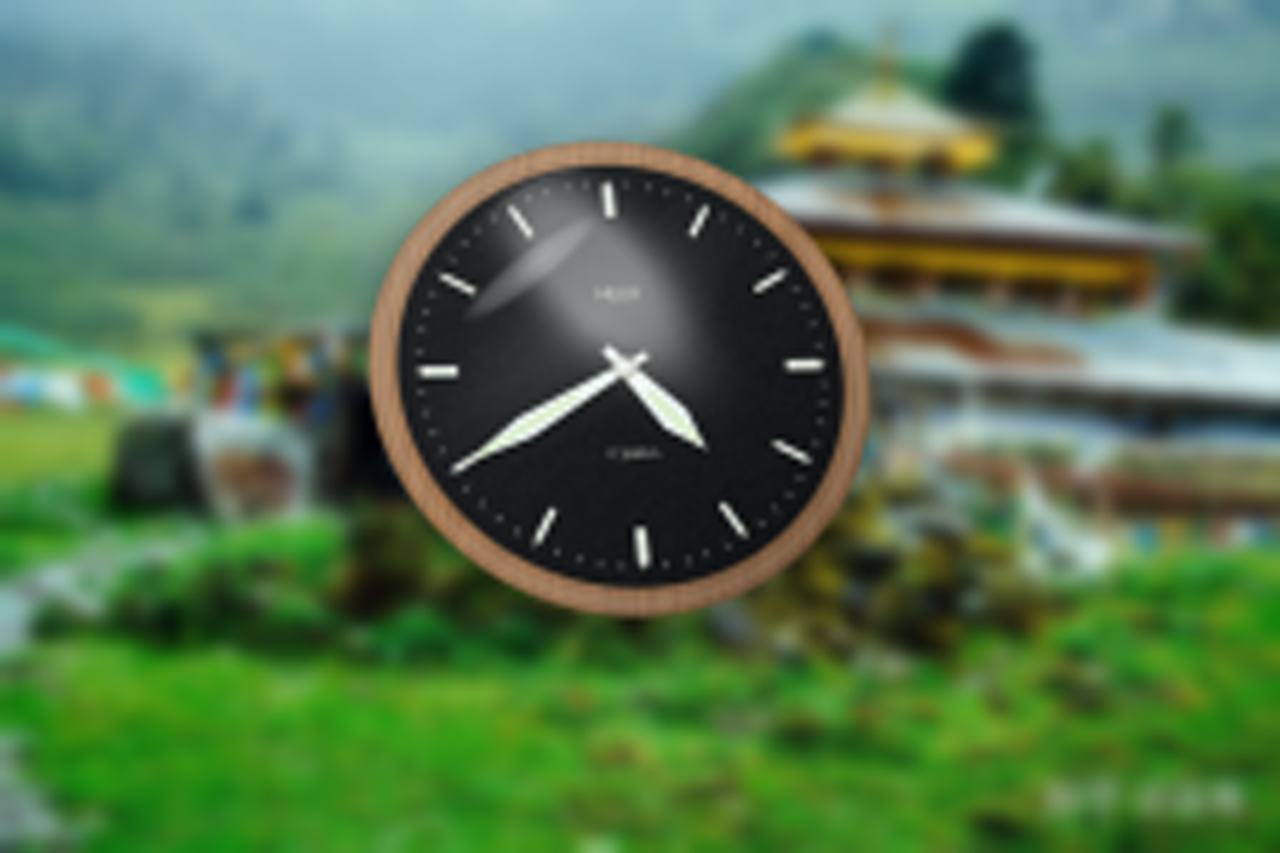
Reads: 4:40
